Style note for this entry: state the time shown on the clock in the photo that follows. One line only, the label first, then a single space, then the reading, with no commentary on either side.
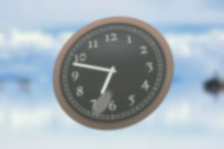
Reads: 6:48
